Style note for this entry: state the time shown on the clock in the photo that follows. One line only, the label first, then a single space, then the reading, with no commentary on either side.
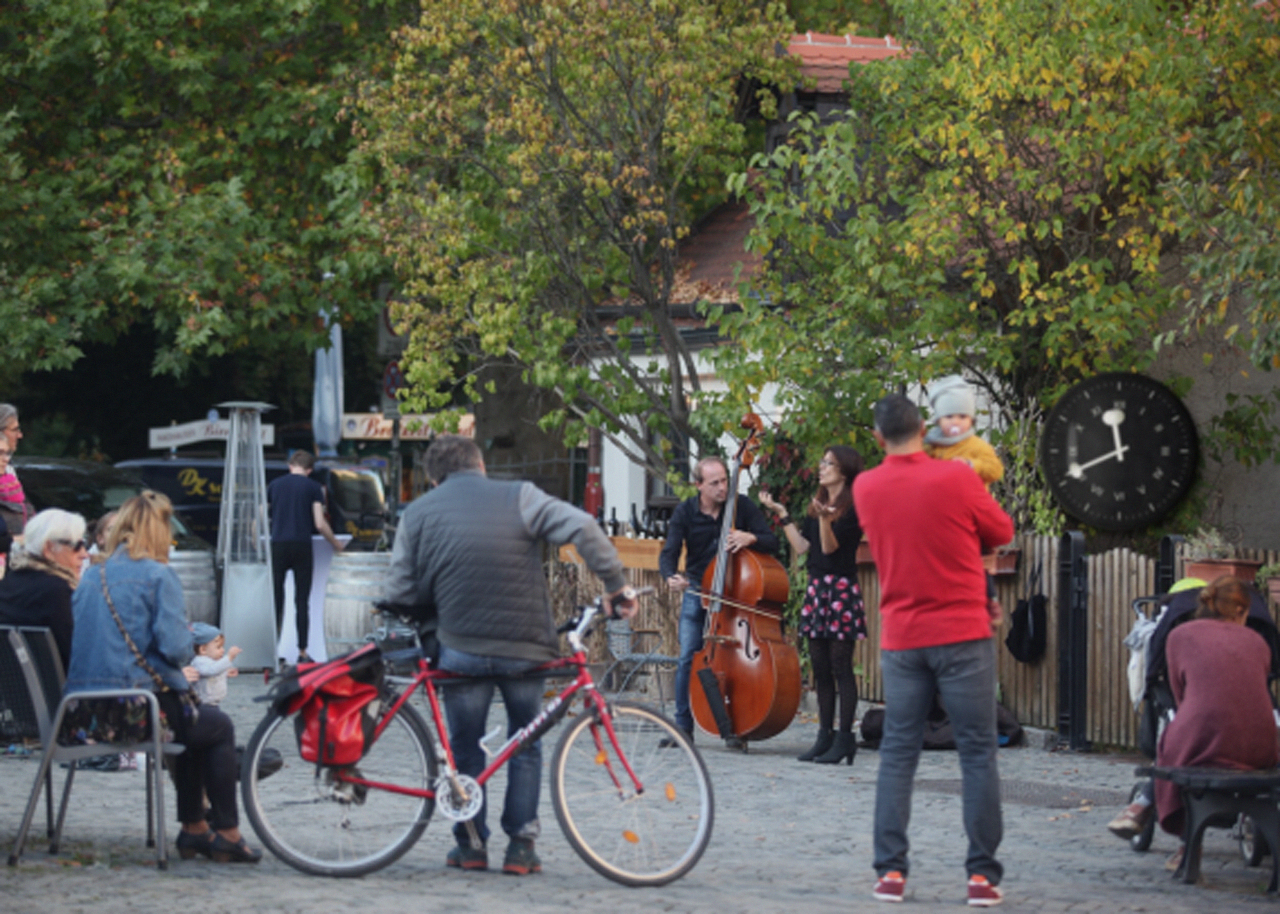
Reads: 11:41
